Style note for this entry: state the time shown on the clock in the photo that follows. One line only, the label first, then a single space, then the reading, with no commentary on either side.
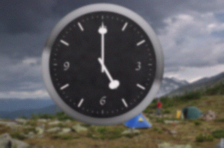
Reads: 5:00
